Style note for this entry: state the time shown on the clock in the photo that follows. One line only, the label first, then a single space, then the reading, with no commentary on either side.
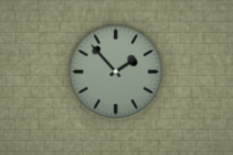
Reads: 1:53
